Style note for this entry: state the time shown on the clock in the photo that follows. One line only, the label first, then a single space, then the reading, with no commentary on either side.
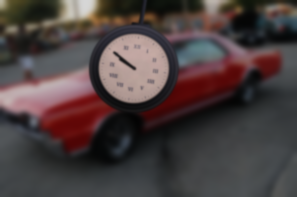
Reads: 9:50
